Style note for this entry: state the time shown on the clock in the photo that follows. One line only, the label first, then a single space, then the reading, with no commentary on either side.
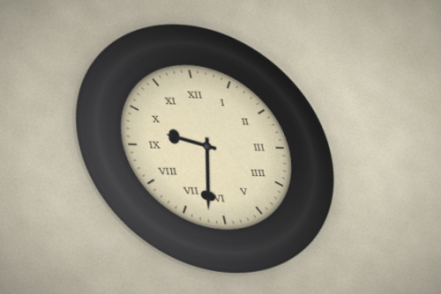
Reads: 9:32
